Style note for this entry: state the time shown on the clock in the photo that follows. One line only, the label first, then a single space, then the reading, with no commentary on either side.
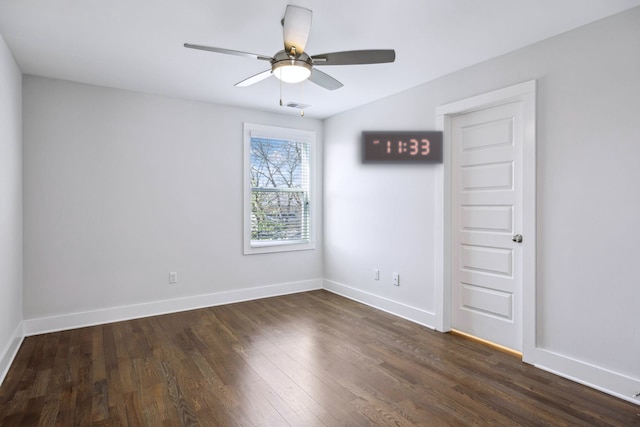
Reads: 11:33
